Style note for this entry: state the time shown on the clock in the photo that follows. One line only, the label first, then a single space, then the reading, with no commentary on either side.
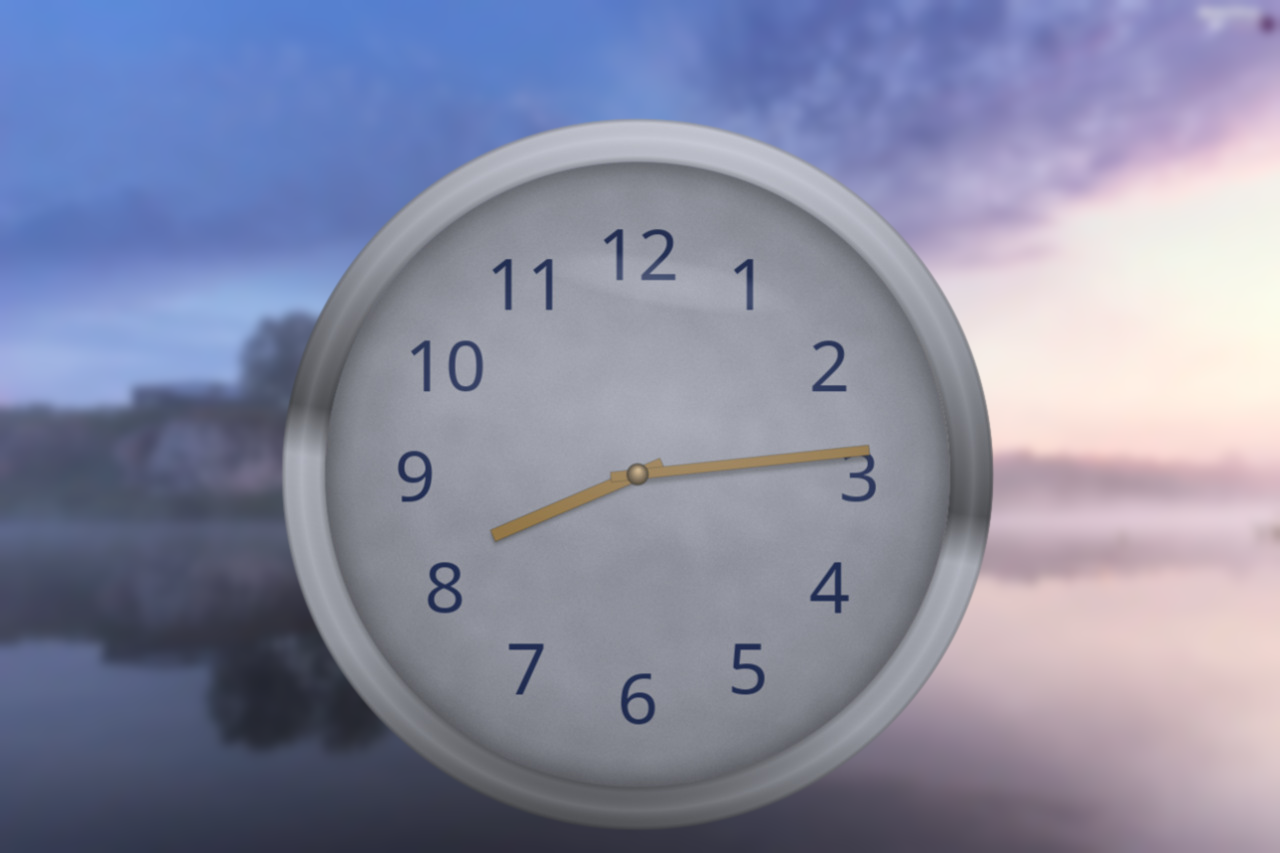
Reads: 8:14
